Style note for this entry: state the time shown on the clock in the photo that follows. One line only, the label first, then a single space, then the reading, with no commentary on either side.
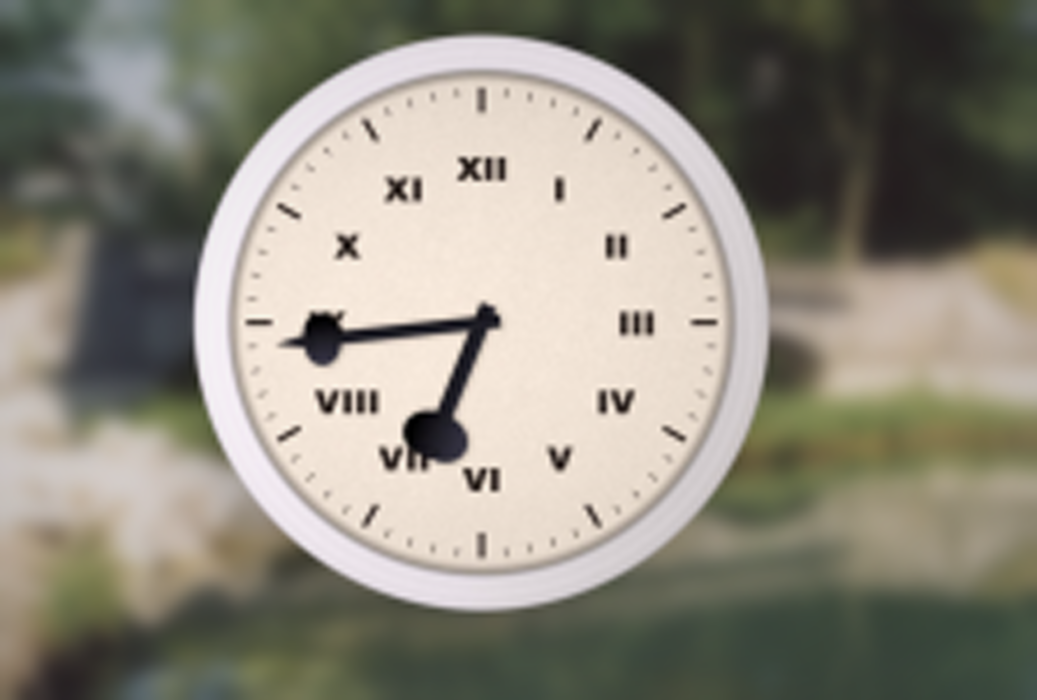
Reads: 6:44
